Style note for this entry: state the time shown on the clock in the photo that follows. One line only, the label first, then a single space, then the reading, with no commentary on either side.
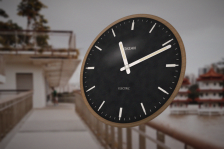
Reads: 11:11
